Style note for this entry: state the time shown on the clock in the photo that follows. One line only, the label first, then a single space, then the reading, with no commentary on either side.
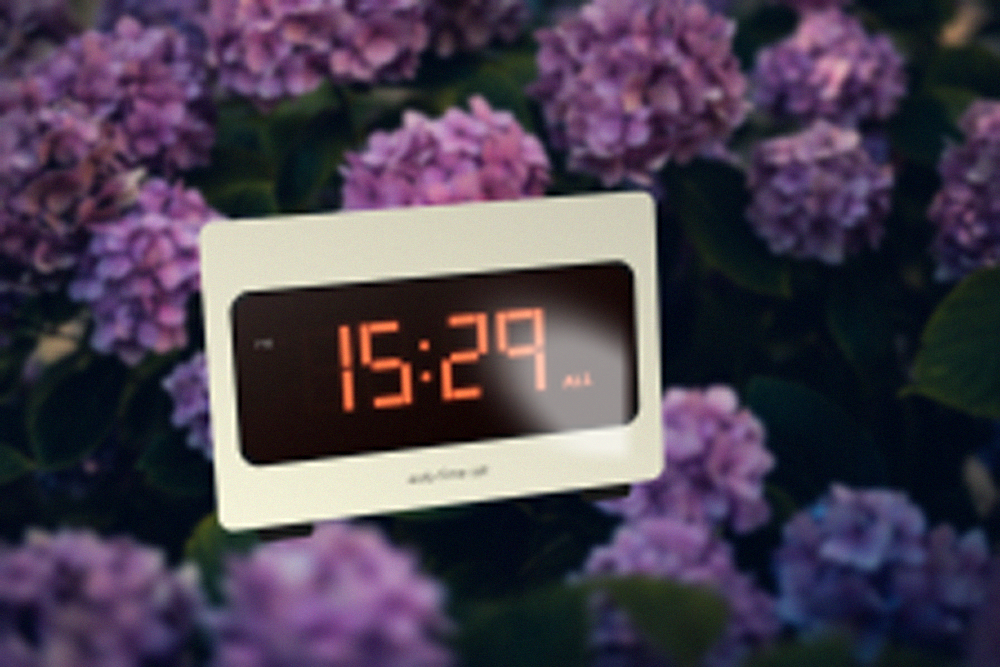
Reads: 15:29
